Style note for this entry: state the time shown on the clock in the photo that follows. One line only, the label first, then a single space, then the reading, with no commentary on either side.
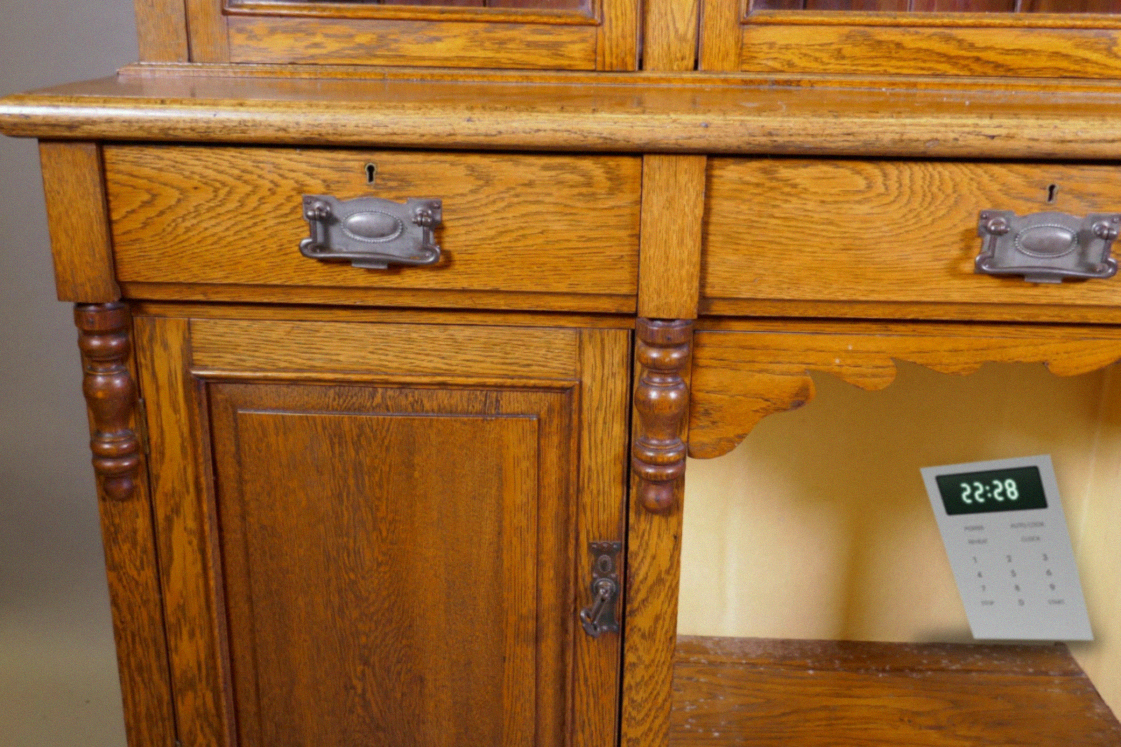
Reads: 22:28
